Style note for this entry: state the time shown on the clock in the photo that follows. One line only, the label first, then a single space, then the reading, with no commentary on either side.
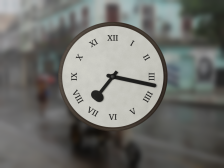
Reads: 7:17
